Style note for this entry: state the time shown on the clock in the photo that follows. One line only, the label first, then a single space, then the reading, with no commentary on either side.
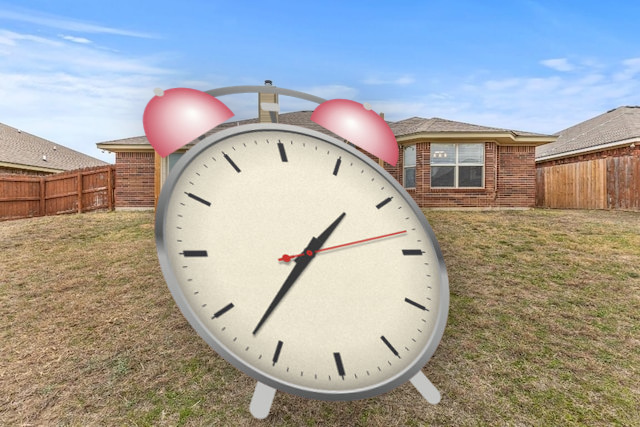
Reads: 1:37:13
